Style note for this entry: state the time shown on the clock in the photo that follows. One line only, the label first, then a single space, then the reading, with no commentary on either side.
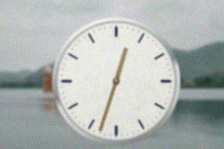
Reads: 12:33
